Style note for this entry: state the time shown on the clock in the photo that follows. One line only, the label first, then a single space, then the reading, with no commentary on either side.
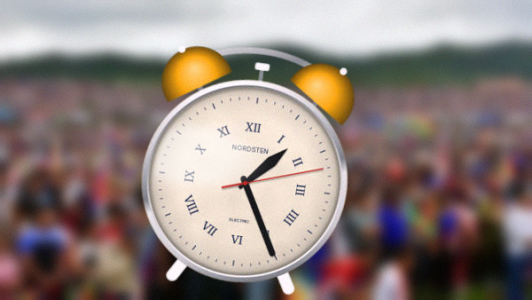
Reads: 1:25:12
